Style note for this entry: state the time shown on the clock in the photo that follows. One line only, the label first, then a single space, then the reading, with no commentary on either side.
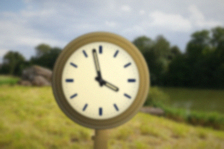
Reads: 3:58
